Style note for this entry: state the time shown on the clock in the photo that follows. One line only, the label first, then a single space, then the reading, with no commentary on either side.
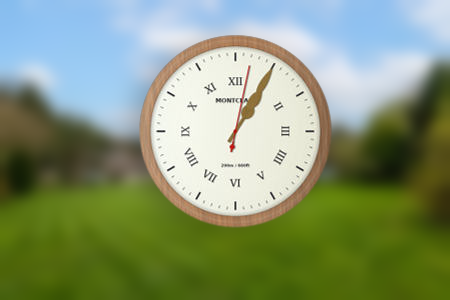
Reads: 1:05:02
